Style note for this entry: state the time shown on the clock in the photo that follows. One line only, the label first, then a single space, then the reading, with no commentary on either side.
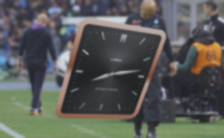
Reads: 8:13
